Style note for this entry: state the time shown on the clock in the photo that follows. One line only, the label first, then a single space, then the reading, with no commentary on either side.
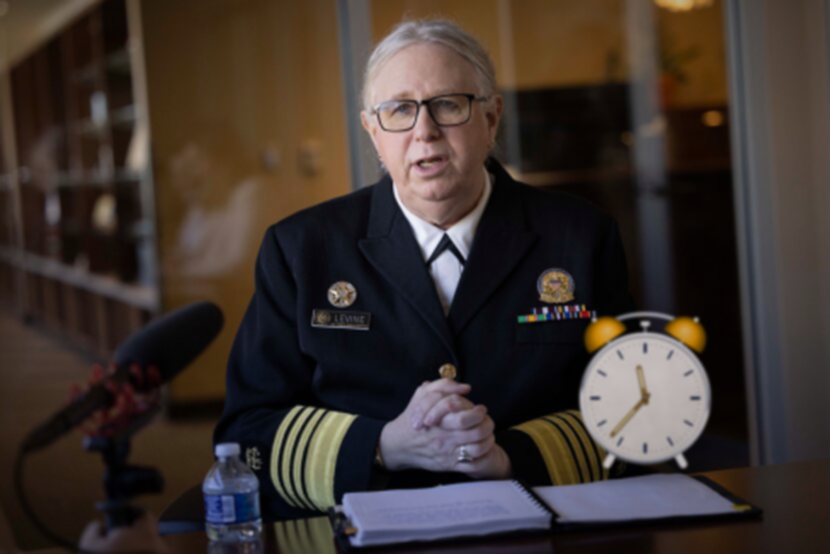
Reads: 11:37
